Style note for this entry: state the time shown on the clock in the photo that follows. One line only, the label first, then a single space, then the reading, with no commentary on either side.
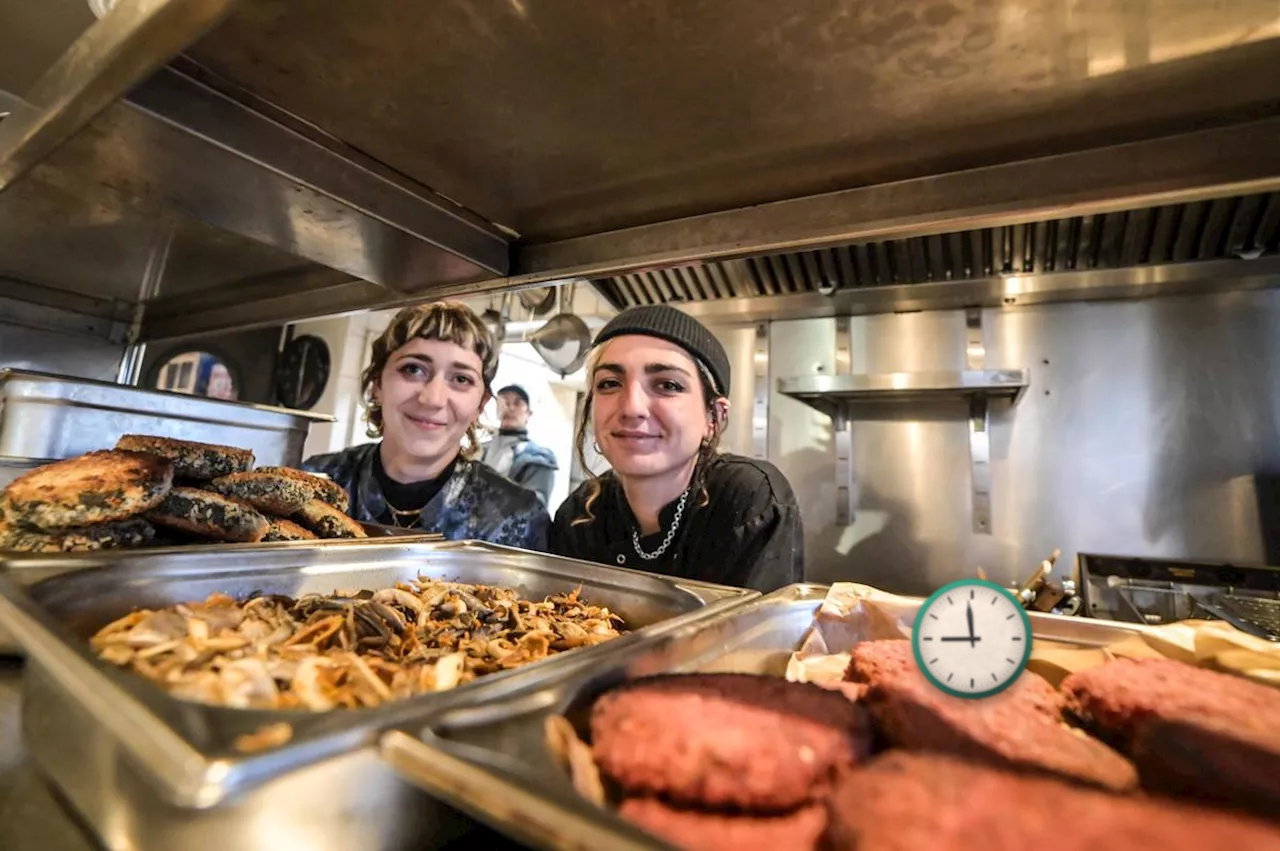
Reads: 8:59
